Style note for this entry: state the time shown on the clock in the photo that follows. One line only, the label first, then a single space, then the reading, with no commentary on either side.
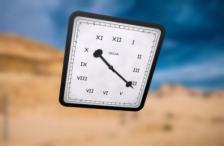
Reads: 10:21
